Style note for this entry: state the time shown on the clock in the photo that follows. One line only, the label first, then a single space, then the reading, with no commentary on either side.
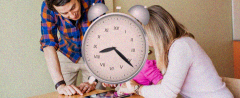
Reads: 8:21
